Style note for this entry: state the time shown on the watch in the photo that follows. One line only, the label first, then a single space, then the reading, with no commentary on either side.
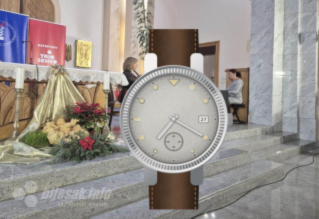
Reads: 7:20
